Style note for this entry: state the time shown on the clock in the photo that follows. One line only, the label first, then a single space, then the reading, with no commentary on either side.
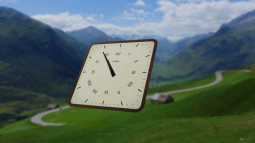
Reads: 10:54
